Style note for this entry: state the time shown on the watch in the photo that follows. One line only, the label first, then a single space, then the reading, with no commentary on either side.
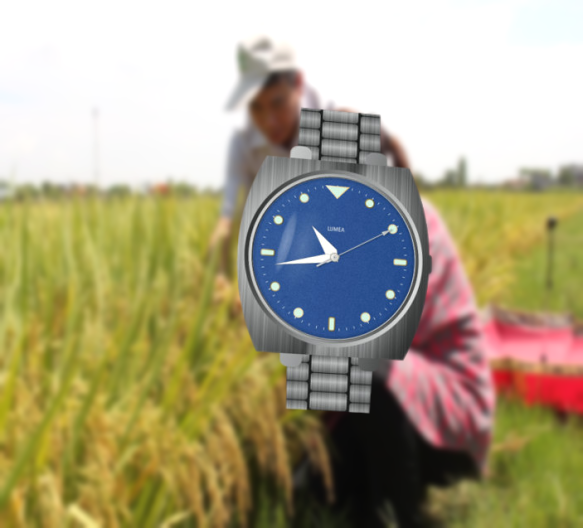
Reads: 10:43:10
